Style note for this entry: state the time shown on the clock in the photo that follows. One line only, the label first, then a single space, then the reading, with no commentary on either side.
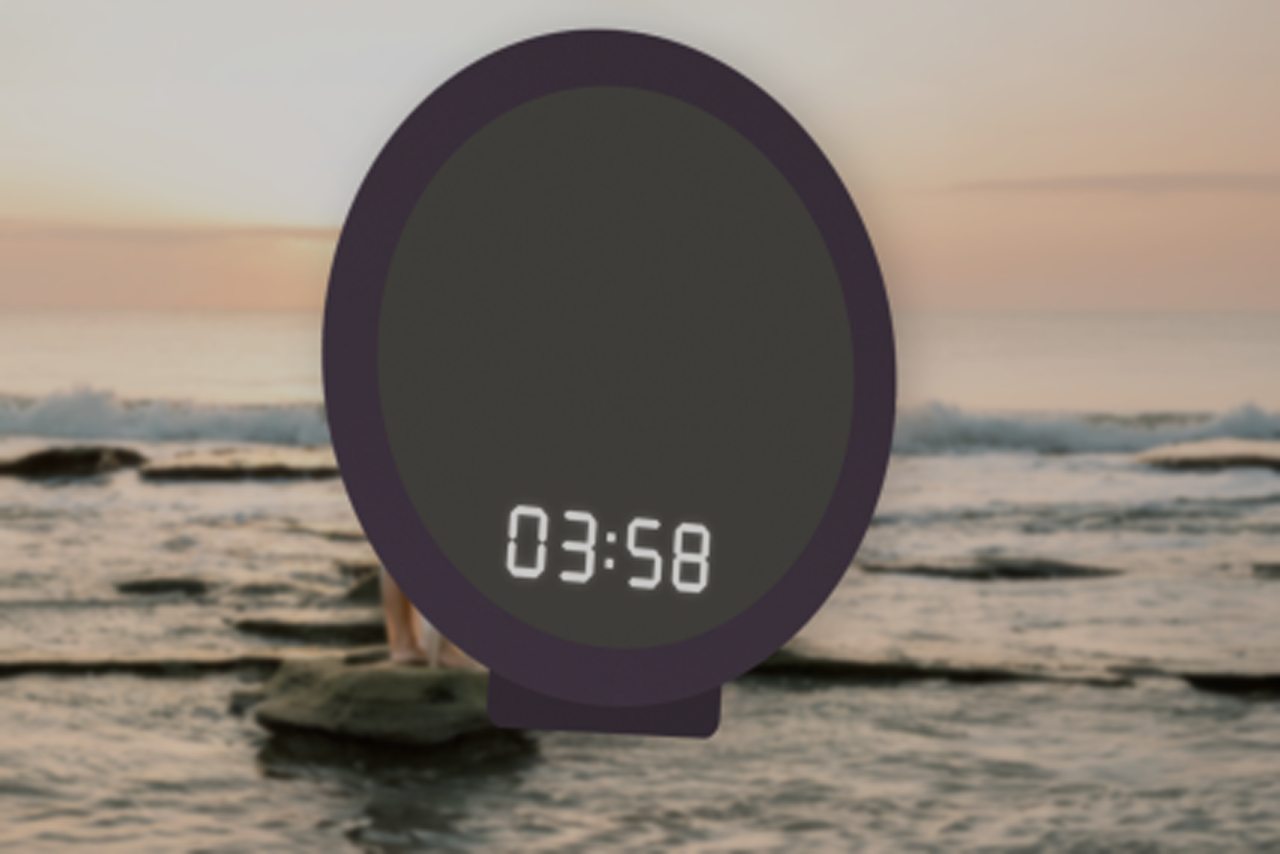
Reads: 3:58
